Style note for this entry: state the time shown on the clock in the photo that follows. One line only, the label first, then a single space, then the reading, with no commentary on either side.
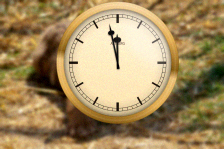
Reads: 11:58
